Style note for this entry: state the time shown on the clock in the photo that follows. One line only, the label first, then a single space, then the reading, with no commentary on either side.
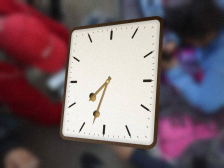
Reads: 7:33
